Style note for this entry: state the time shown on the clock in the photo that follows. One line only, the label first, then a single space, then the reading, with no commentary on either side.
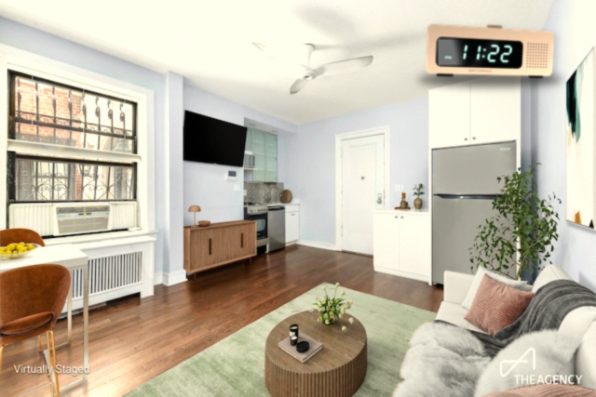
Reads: 11:22
